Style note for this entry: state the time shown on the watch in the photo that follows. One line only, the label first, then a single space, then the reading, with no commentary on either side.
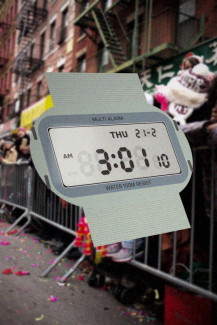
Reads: 3:01:10
